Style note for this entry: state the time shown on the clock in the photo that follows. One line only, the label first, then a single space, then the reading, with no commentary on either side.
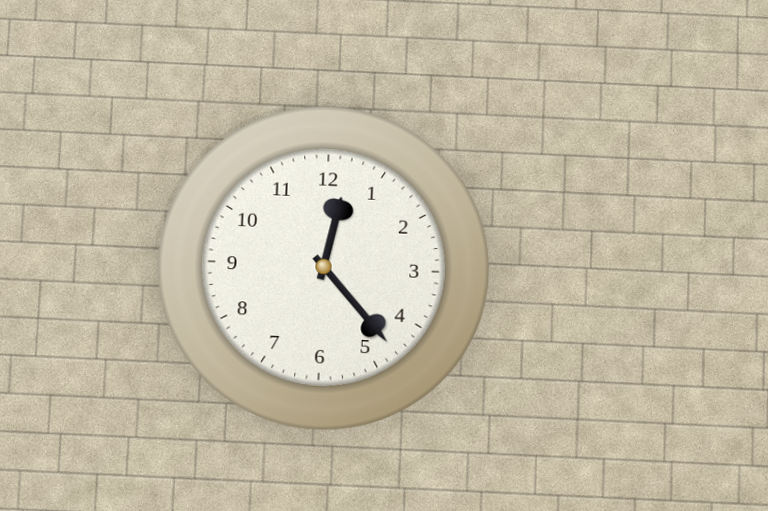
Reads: 12:23
